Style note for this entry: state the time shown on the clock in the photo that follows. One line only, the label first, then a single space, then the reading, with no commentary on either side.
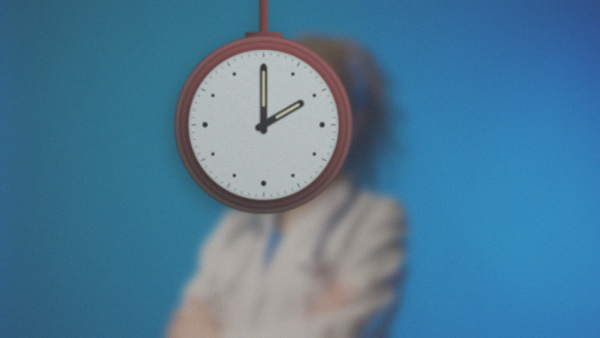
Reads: 2:00
